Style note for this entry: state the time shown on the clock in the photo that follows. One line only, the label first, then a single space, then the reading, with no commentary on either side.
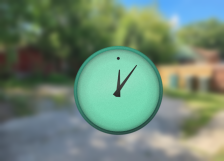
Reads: 12:06
